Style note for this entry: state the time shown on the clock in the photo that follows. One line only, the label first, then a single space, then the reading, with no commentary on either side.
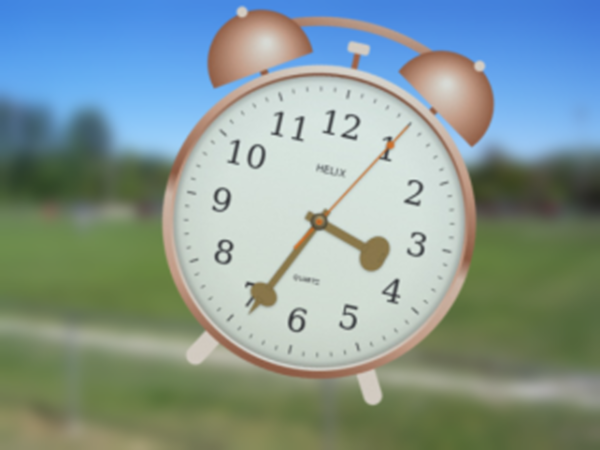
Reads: 3:34:05
